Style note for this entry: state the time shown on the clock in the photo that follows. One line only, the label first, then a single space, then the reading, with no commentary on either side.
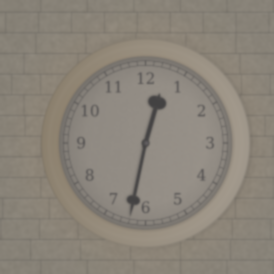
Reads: 12:32
